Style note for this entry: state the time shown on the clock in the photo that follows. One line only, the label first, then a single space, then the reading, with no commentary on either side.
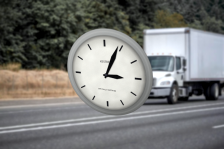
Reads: 3:04
